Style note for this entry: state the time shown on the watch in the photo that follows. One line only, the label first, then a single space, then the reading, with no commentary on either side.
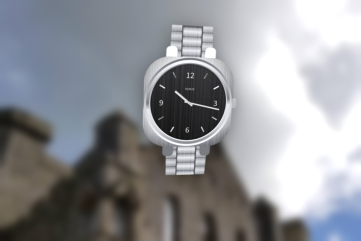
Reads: 10:17
